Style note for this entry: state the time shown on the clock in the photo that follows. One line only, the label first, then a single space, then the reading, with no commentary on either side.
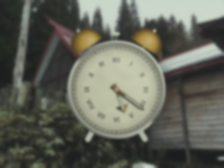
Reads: 5:21
